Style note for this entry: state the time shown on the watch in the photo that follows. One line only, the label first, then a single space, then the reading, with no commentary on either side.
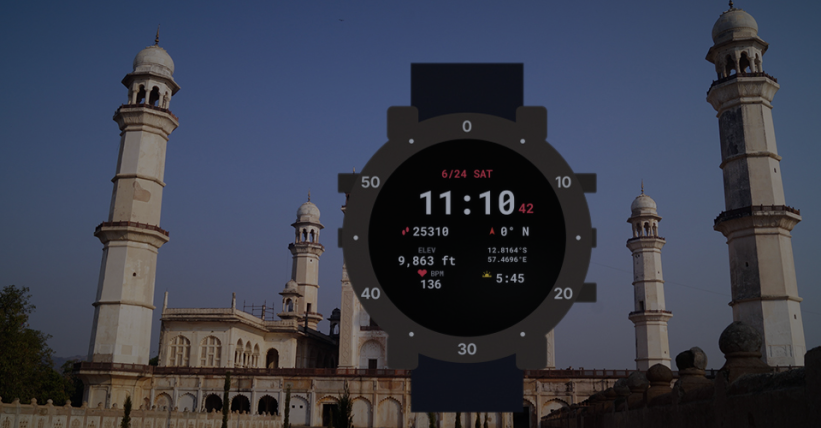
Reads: 11:10:42
